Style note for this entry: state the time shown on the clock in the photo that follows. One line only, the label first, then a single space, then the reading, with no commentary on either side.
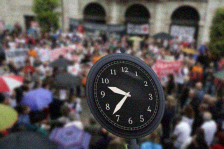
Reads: 9:37
